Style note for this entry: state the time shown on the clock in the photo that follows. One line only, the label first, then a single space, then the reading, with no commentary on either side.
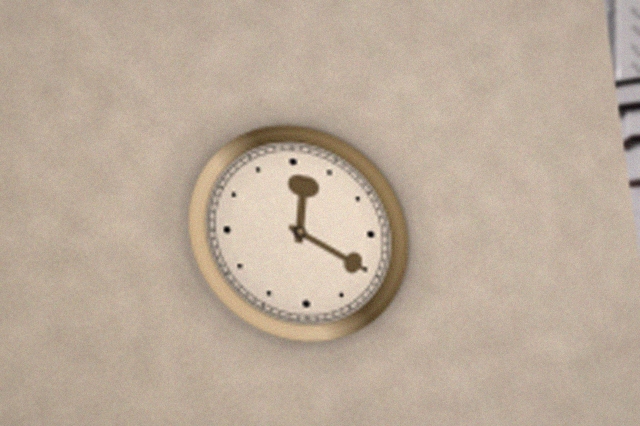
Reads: 12:20
